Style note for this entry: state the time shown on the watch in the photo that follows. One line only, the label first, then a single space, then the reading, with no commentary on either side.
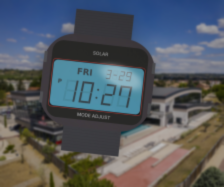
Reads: 10:27
